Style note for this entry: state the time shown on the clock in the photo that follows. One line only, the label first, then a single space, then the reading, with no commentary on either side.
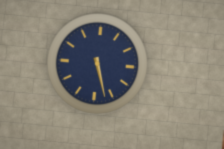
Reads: 5:27
